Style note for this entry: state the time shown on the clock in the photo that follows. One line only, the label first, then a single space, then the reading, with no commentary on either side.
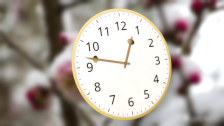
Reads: 12:47
